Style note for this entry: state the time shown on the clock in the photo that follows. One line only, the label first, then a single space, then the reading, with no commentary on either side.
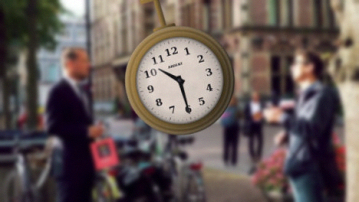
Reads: 10:30
